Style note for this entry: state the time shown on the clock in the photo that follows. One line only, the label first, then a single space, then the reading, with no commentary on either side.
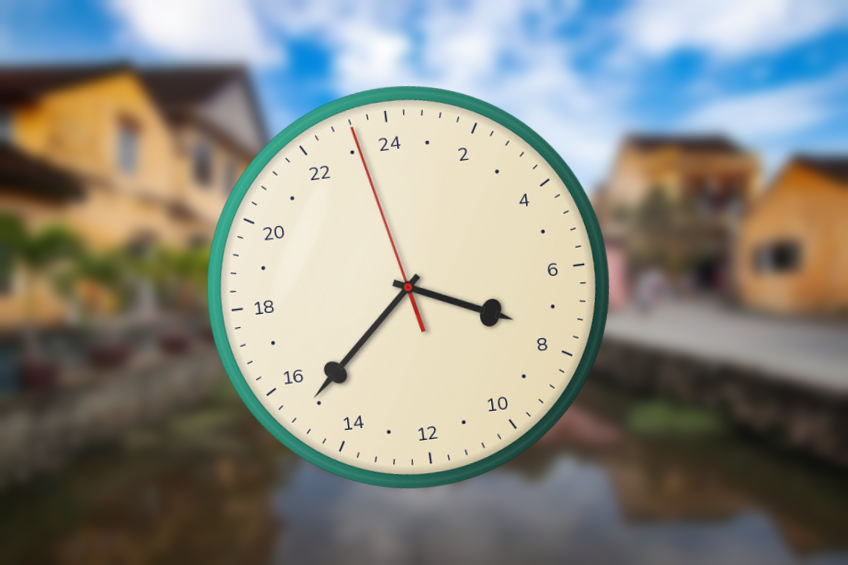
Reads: 7:37:58
